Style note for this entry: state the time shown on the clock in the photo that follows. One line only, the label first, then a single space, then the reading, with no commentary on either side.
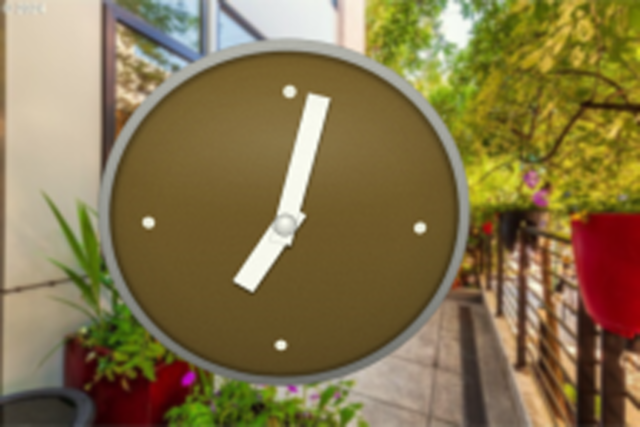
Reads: 7:02
